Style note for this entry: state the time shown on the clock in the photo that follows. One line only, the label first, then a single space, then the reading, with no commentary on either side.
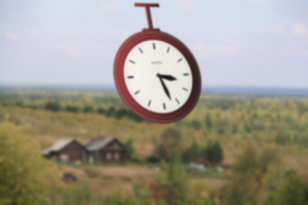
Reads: 3:27
